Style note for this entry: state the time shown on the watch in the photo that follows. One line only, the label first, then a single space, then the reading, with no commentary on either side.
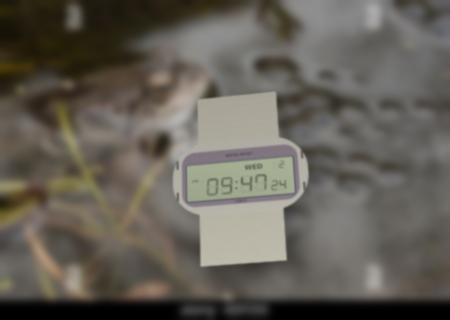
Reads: 9:47
